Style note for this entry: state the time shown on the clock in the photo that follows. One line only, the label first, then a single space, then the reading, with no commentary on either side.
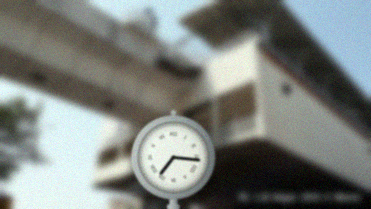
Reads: 7:16
